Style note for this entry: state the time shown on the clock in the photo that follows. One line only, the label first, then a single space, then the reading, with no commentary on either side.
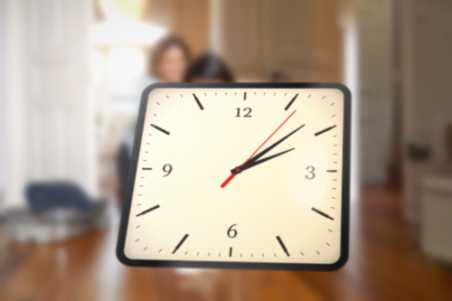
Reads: 2:08:06
